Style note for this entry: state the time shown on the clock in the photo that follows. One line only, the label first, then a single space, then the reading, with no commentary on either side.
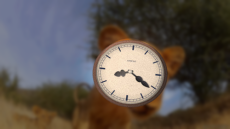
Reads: 8:21
